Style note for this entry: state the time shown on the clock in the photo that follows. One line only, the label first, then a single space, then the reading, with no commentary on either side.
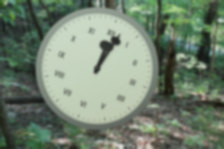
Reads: 12:02
